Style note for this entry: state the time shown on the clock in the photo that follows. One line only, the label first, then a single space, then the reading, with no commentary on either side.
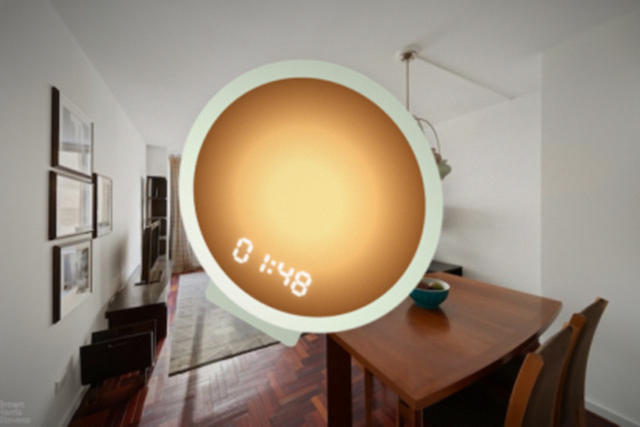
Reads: 1:48
